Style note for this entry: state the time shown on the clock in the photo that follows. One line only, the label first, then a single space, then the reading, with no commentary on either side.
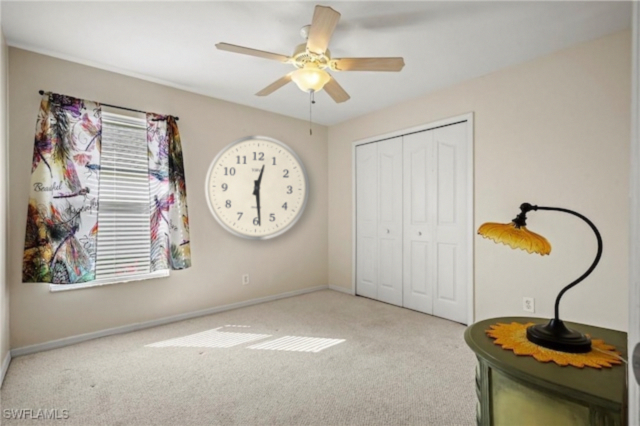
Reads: 12:29
